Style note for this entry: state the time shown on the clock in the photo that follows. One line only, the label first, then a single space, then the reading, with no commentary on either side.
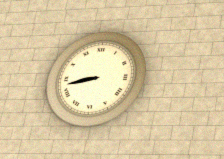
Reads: 8:43
